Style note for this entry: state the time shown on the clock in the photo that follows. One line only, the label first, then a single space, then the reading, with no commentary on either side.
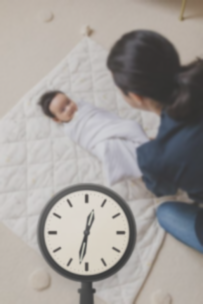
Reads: 12:32
